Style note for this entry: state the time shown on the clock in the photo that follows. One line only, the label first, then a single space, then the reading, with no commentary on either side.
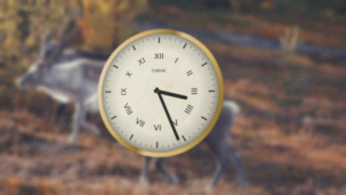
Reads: 3:26
